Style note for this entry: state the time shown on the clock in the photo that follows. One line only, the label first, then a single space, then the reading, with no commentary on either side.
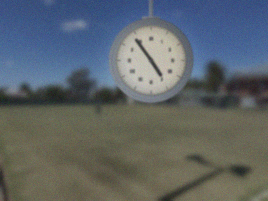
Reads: 4:54
